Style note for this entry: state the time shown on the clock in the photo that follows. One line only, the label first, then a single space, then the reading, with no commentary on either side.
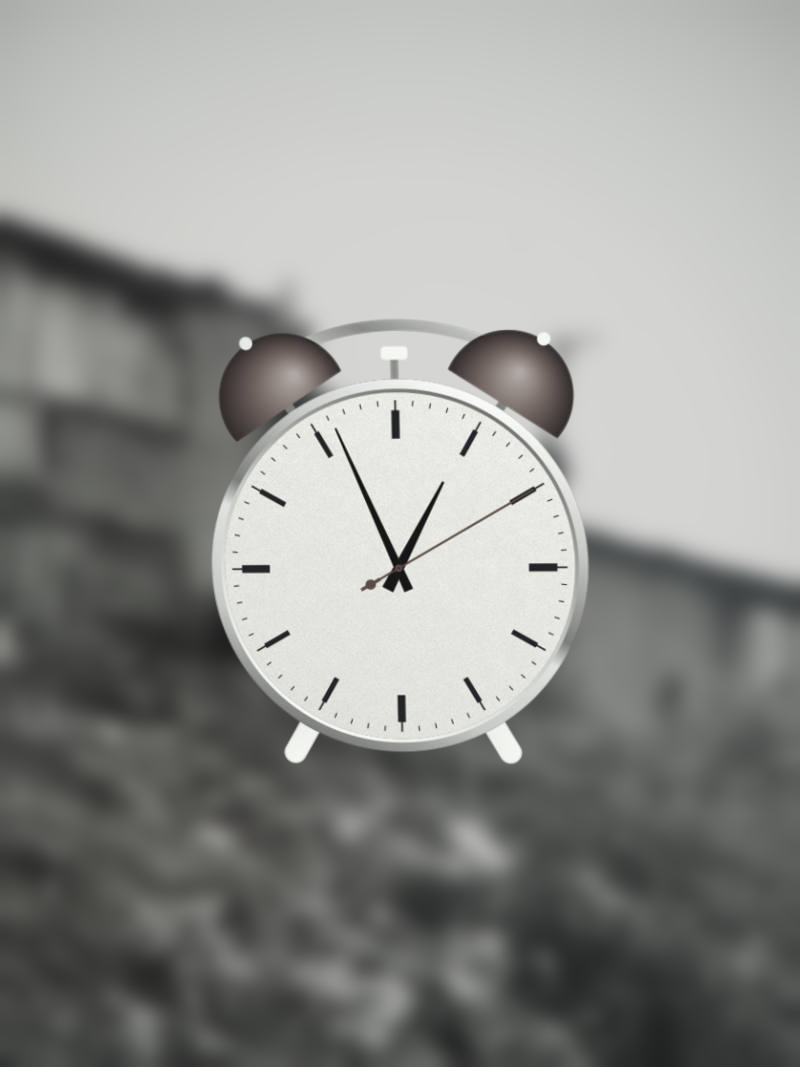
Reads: 12:56:10
